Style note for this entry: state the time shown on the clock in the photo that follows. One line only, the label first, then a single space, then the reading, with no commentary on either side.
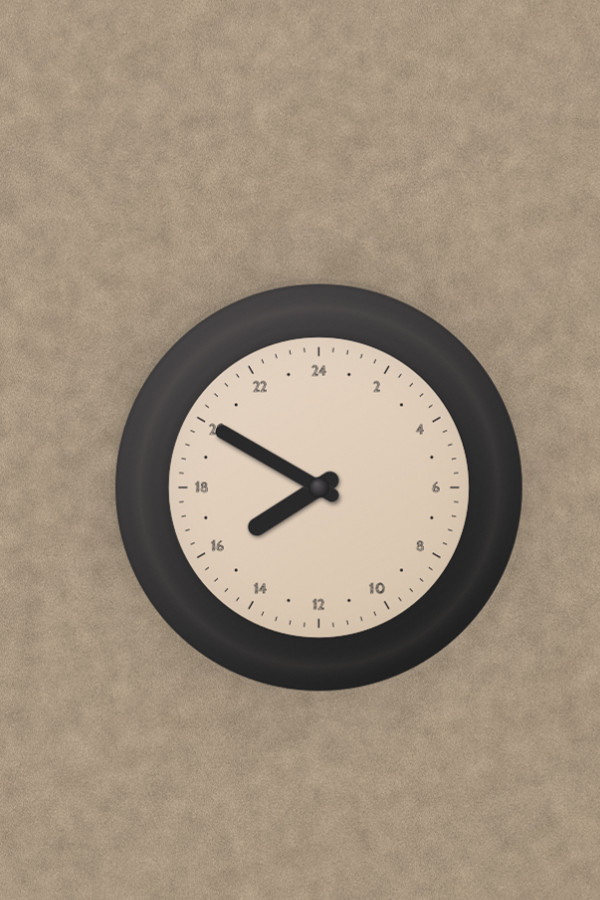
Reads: 15:50
